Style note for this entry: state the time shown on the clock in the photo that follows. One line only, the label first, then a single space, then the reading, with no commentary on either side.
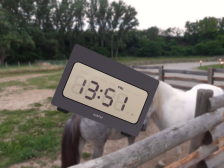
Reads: 13:51
